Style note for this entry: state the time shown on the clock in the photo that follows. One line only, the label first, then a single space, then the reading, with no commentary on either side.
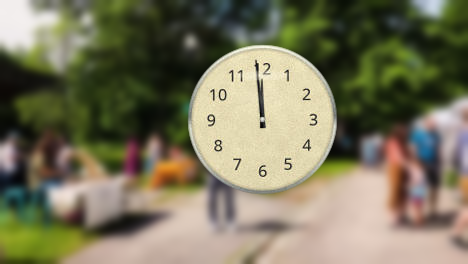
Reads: 11:59
